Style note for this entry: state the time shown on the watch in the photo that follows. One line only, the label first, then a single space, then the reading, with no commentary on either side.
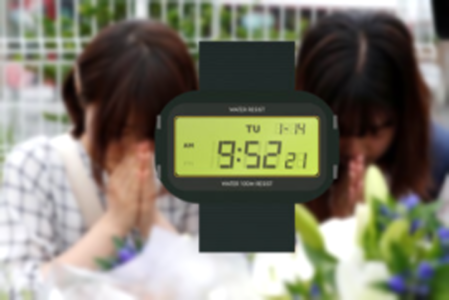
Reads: 9:52:21
